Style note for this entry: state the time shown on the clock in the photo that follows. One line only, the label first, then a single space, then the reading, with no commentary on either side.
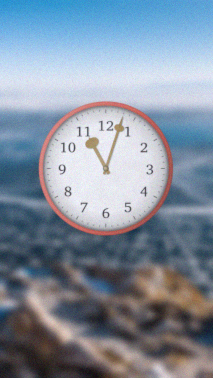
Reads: 11:03
